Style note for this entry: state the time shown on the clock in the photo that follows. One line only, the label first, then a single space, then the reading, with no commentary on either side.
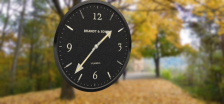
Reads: 1:37
